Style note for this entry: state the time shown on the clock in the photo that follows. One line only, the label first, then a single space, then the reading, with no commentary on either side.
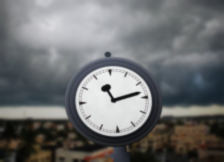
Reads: 11:13
